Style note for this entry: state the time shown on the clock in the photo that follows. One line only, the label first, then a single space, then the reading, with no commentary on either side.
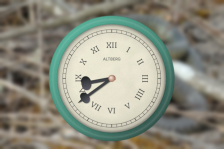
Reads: 8:39
